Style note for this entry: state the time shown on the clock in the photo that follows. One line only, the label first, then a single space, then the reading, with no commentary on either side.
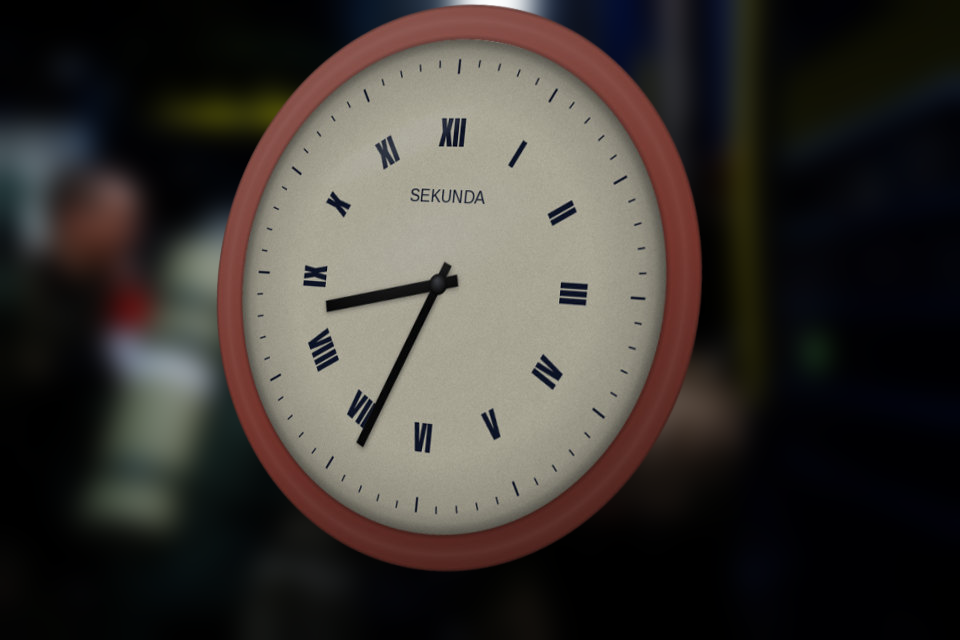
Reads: 8:34
